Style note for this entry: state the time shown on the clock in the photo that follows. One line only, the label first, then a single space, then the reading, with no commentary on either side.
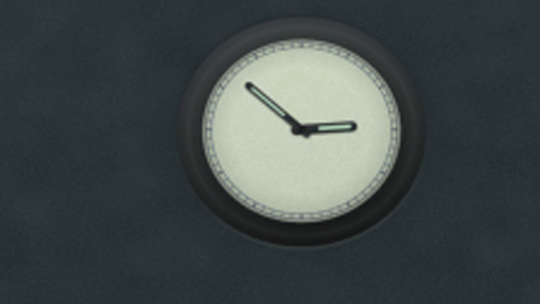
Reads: 2:52
